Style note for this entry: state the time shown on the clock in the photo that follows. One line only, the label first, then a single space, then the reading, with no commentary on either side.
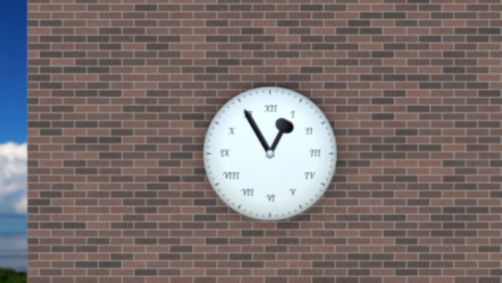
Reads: 12:55
